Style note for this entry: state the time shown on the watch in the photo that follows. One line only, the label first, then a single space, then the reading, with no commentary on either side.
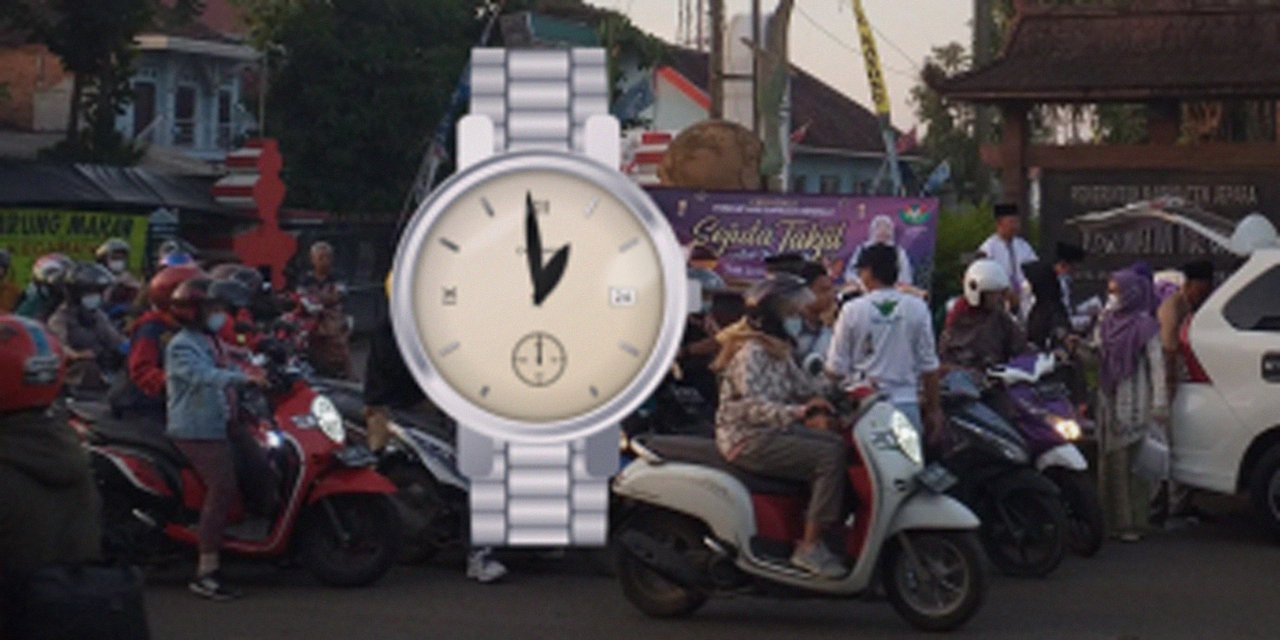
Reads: 12:59
